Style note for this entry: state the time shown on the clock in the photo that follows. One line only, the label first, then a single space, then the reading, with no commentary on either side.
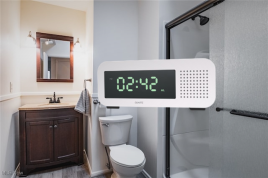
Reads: 2:42
